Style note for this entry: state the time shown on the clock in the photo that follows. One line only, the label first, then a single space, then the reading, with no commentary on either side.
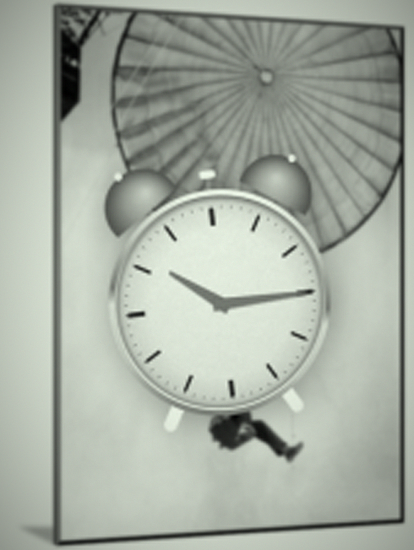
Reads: 10:15
